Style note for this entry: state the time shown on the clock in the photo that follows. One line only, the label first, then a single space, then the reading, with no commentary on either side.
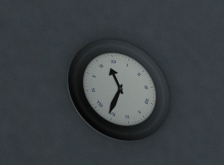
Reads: 11:36
